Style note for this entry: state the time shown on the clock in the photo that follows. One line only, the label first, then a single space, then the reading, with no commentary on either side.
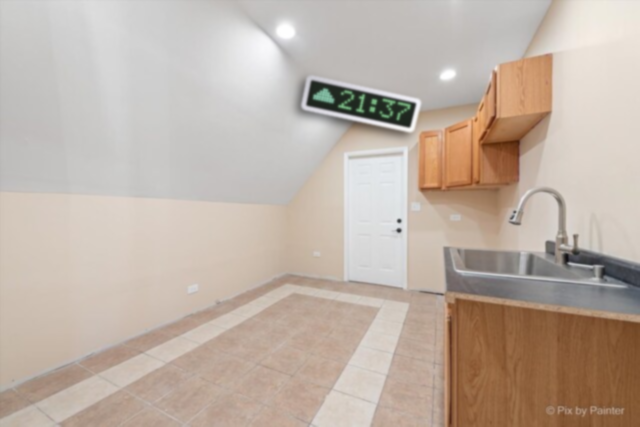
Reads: 21:37
